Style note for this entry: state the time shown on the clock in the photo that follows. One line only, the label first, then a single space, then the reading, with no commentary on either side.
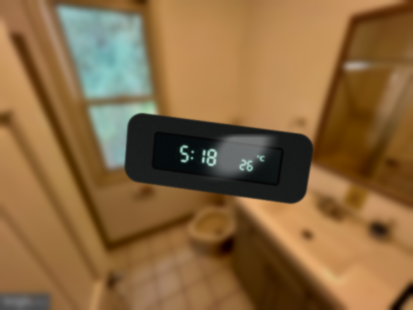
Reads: 5:18
